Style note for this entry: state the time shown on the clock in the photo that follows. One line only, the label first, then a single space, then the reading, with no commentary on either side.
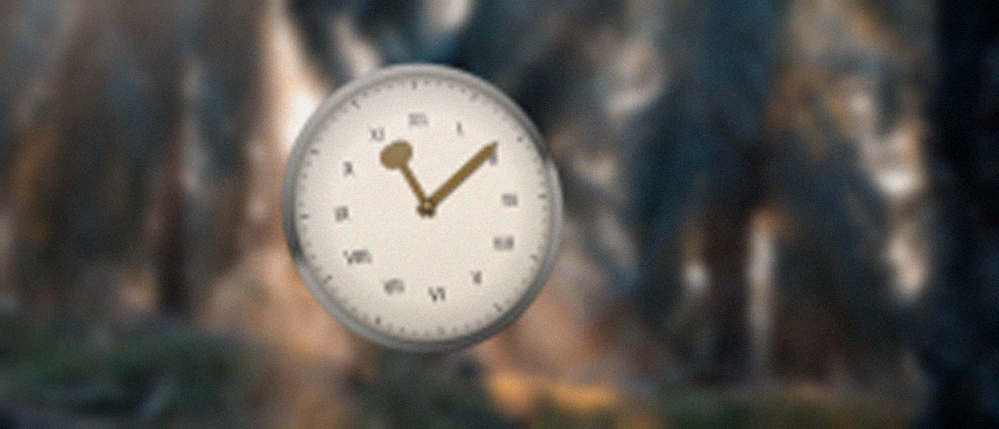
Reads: 11:09
